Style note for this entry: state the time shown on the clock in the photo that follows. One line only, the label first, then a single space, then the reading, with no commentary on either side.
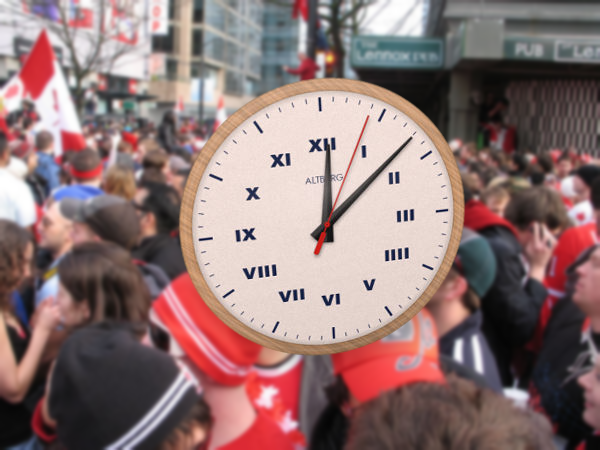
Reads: 12:08:04
